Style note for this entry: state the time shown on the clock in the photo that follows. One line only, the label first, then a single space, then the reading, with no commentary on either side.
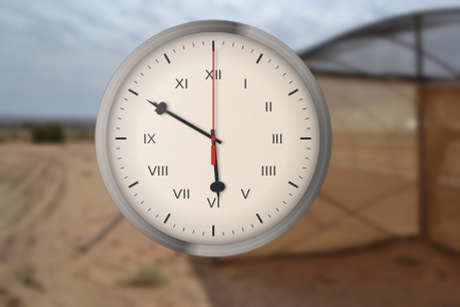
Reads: 5:50:00
